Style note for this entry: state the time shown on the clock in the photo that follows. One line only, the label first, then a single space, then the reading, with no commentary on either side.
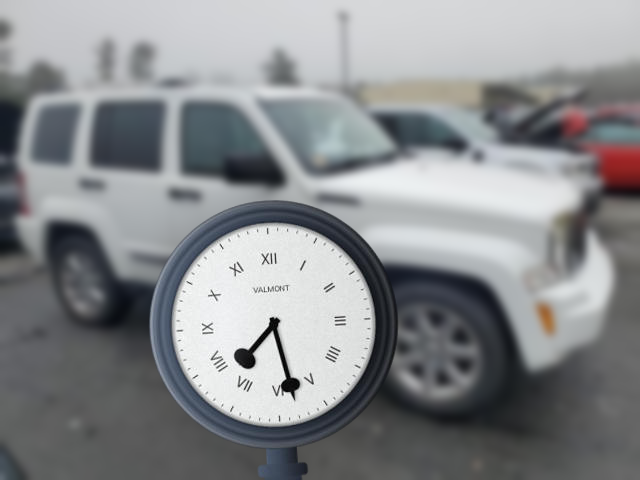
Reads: 7:28
